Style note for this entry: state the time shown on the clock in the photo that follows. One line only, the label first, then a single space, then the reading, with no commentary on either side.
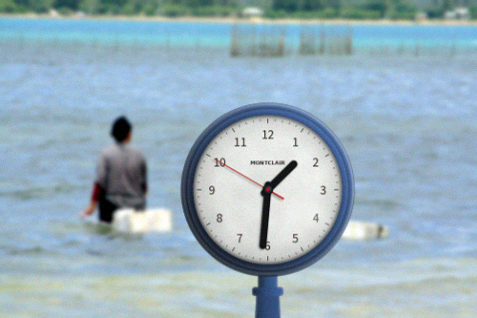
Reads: 1:30:50
